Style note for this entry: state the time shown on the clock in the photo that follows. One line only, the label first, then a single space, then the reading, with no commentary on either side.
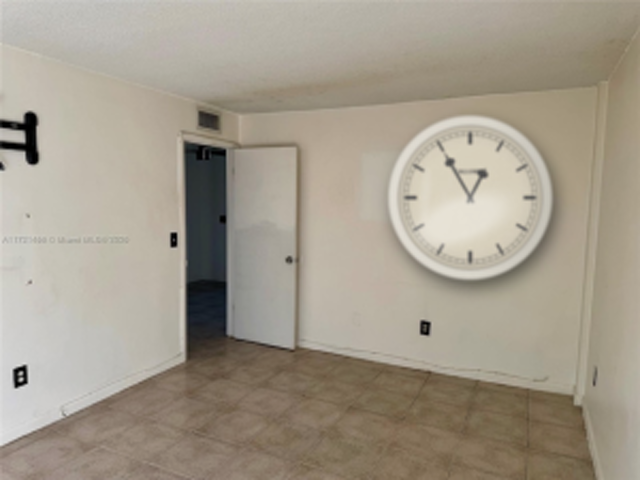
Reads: 12:55
